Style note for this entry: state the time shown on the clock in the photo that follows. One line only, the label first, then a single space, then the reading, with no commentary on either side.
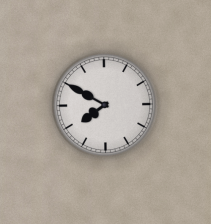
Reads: 7:50
